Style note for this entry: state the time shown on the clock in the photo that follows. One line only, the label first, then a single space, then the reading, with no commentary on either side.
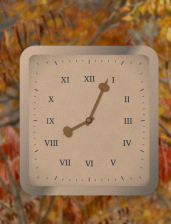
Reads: 8:04
